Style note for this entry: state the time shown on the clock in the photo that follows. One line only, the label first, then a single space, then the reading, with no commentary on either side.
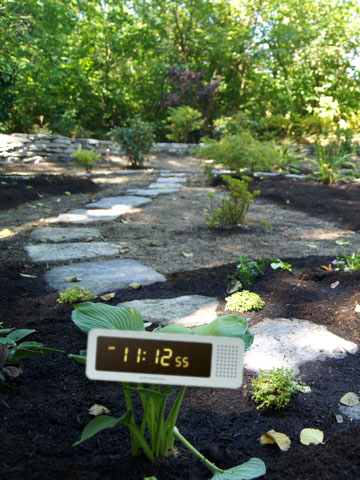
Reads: 11:12
